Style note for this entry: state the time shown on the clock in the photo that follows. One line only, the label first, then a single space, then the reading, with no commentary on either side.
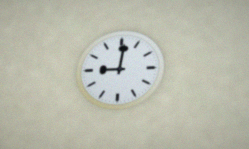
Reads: 9:01
